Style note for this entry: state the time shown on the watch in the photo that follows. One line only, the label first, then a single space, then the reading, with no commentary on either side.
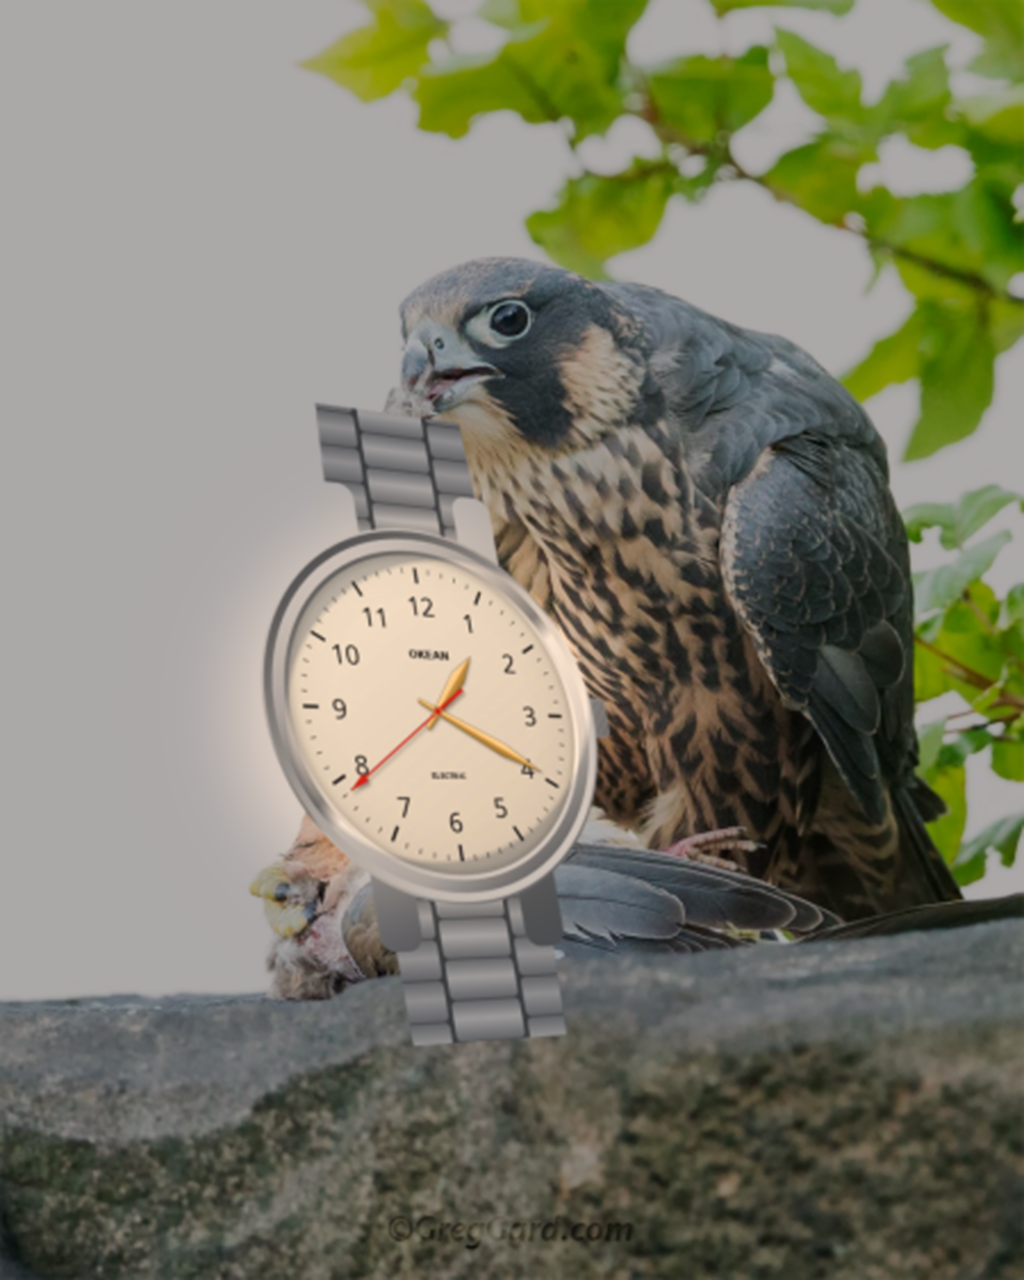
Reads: 1:19:39
